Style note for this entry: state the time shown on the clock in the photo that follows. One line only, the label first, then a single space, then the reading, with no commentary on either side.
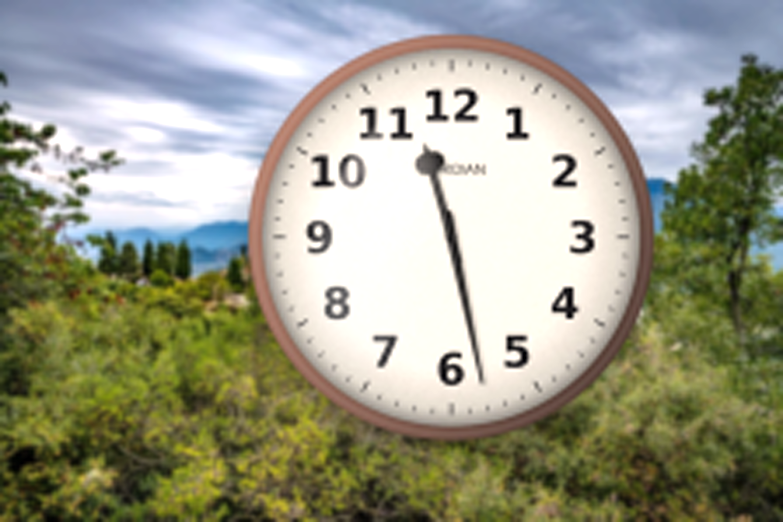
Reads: 11:28
